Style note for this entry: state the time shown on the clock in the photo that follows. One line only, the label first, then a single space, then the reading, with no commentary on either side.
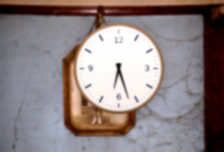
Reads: 6:27
